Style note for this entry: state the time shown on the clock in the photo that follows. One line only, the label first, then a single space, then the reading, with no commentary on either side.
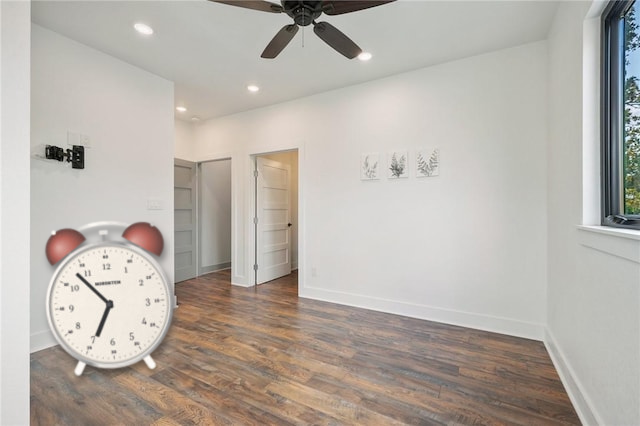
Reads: 6:53
